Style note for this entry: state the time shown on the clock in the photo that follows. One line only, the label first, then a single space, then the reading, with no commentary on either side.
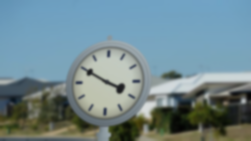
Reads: 3:50
